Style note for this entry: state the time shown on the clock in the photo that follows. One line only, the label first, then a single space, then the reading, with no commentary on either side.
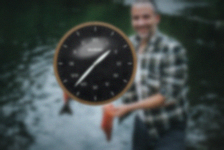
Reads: 1:37
